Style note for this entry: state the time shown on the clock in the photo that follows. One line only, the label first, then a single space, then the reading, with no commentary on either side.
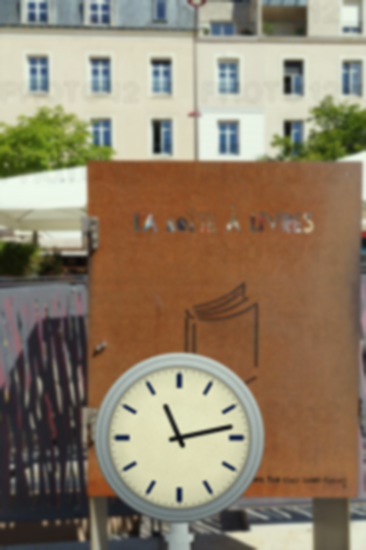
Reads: 11:13
